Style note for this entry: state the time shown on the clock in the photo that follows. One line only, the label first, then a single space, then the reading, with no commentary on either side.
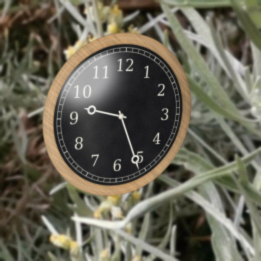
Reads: 9:26
